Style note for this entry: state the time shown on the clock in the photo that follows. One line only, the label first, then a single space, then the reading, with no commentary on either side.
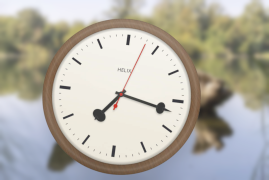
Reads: 7:17:03
